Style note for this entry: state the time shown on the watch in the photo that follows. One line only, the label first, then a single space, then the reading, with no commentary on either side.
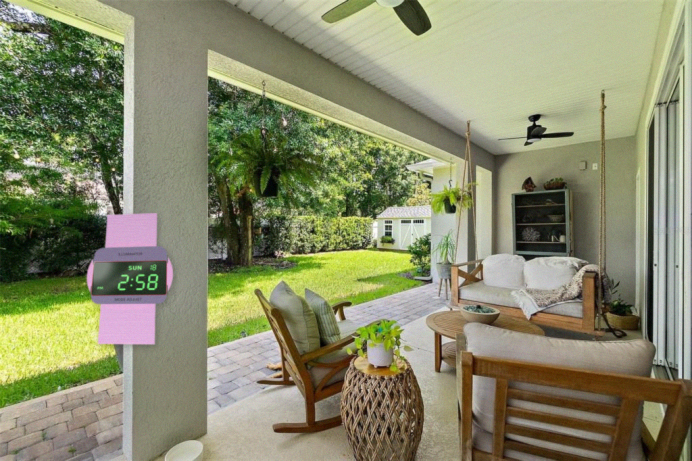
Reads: 2:58
